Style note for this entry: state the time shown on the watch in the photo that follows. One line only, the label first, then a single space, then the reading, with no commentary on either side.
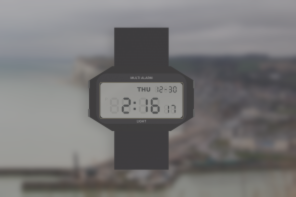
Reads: 2:16:17
